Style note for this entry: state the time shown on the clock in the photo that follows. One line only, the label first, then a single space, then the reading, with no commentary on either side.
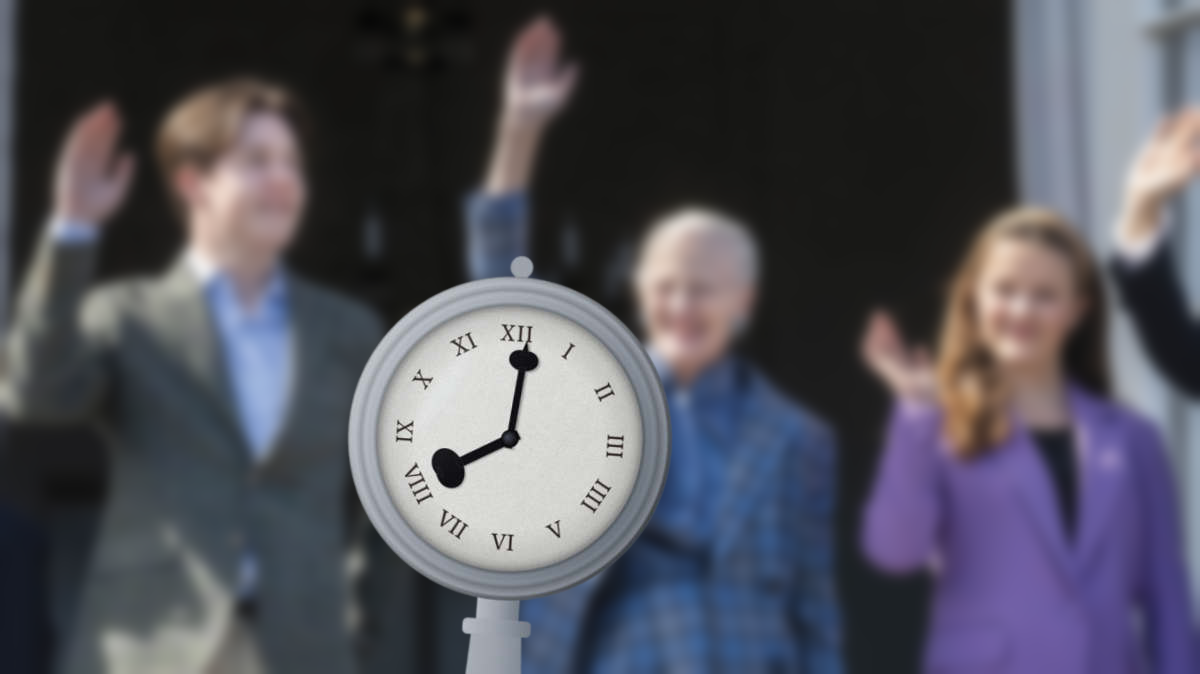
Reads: 8:01
